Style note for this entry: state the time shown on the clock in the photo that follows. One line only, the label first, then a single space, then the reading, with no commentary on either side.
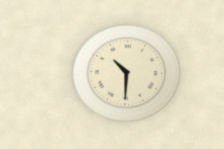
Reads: 10:30
